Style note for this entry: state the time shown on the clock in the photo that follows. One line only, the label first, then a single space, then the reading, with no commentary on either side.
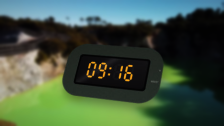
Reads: 9:16
